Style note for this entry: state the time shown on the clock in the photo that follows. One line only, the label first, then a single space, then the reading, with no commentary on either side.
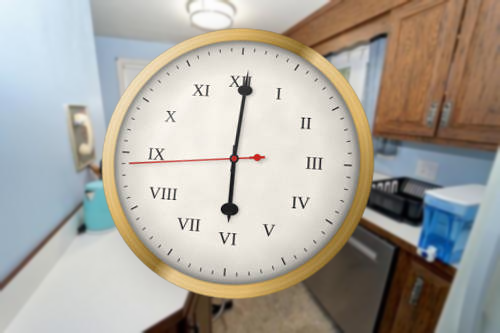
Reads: 6:00:44
